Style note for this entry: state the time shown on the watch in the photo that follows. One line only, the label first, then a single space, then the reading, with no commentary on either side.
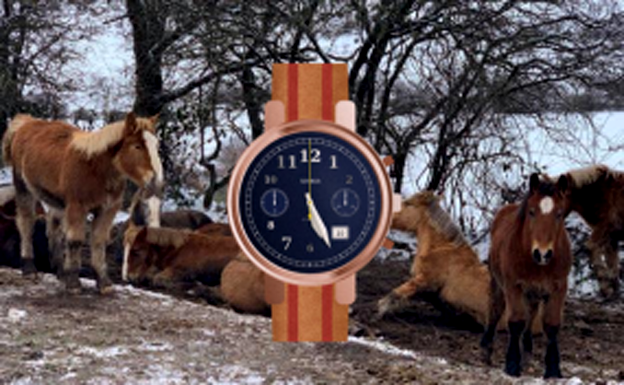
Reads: 5:26
